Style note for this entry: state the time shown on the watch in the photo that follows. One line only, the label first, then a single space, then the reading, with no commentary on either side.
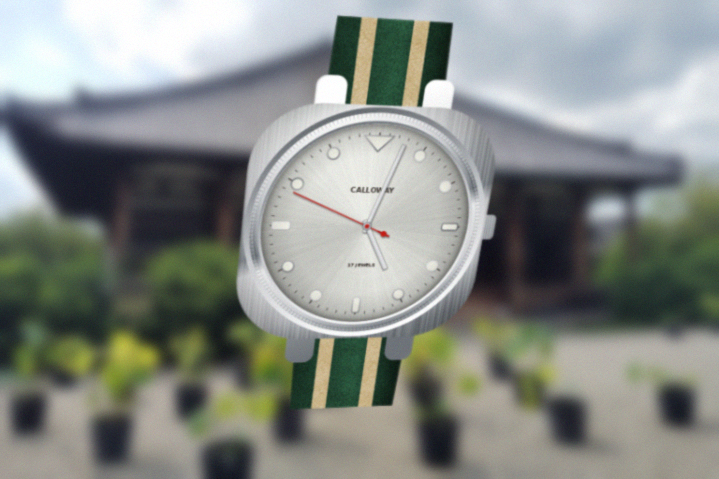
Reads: 5:02:49
